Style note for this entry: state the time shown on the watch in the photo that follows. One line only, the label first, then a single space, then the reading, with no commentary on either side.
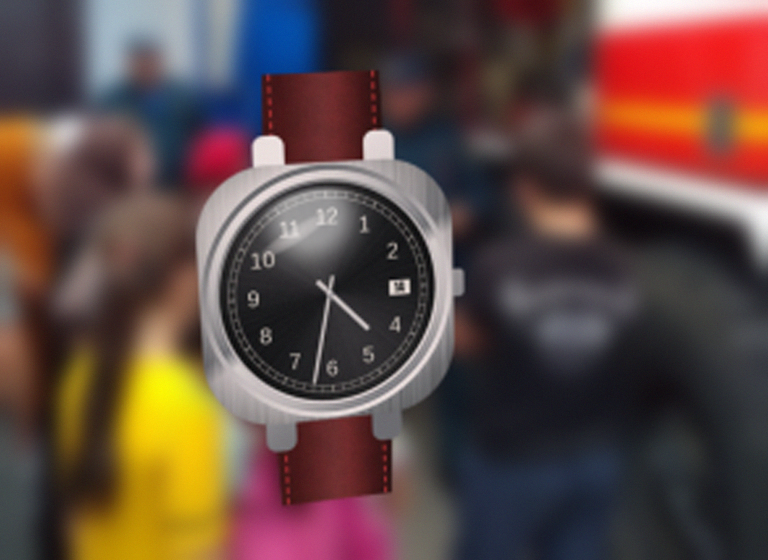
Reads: 4:32
